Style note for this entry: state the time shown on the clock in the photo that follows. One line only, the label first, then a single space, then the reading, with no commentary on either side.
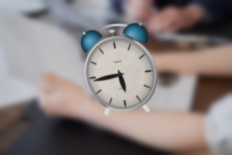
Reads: 5:44
